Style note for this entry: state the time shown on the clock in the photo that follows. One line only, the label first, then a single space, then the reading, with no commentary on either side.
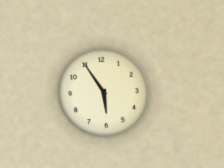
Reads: 5:55
